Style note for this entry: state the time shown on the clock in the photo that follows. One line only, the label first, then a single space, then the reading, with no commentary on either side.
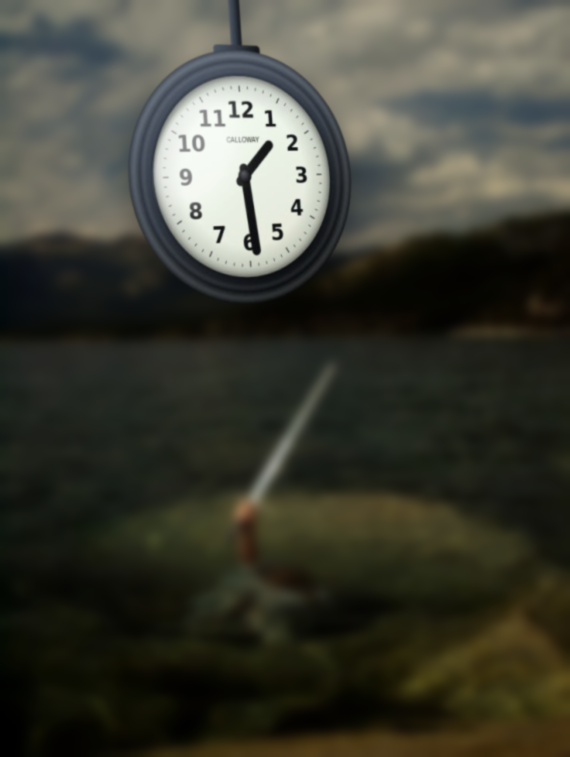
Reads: 1:29
